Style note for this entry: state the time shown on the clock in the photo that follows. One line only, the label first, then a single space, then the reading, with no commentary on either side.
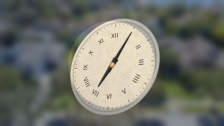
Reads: 7:05
